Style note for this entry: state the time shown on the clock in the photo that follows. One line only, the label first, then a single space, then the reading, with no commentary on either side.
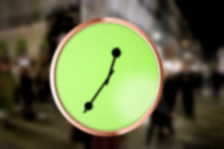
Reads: 12:36
